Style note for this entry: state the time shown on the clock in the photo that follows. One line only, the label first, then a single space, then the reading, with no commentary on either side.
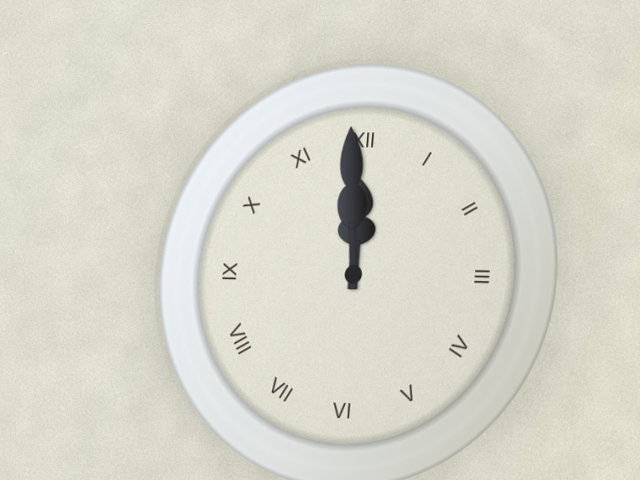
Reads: 11:59
